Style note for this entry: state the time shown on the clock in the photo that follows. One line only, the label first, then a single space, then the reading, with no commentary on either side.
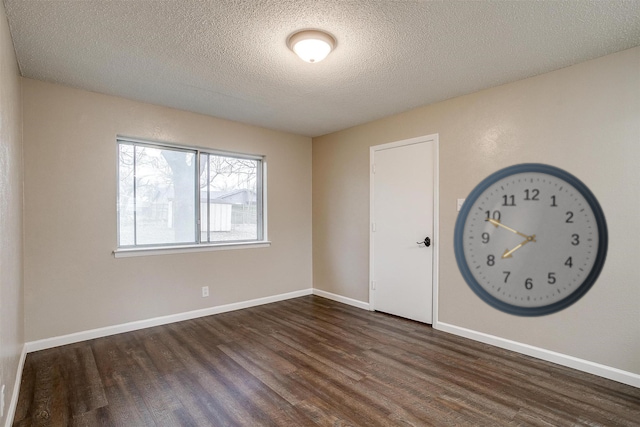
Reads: 7:49
